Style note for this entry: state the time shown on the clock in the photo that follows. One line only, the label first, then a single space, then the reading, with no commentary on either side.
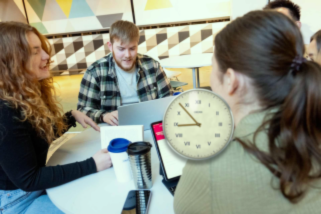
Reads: 8:53
